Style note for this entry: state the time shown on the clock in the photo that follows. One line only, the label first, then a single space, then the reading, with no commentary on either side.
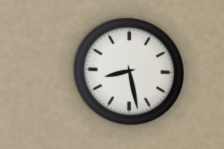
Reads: 8:28
